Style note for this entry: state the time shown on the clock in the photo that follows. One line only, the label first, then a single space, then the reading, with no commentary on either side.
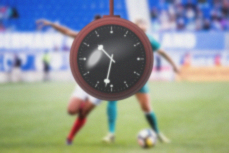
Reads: 10:32
